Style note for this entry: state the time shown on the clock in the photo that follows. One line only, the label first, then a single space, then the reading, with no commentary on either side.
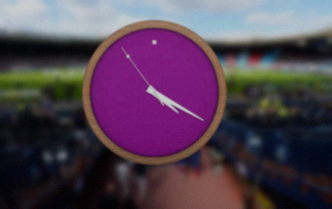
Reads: 4:19:54
